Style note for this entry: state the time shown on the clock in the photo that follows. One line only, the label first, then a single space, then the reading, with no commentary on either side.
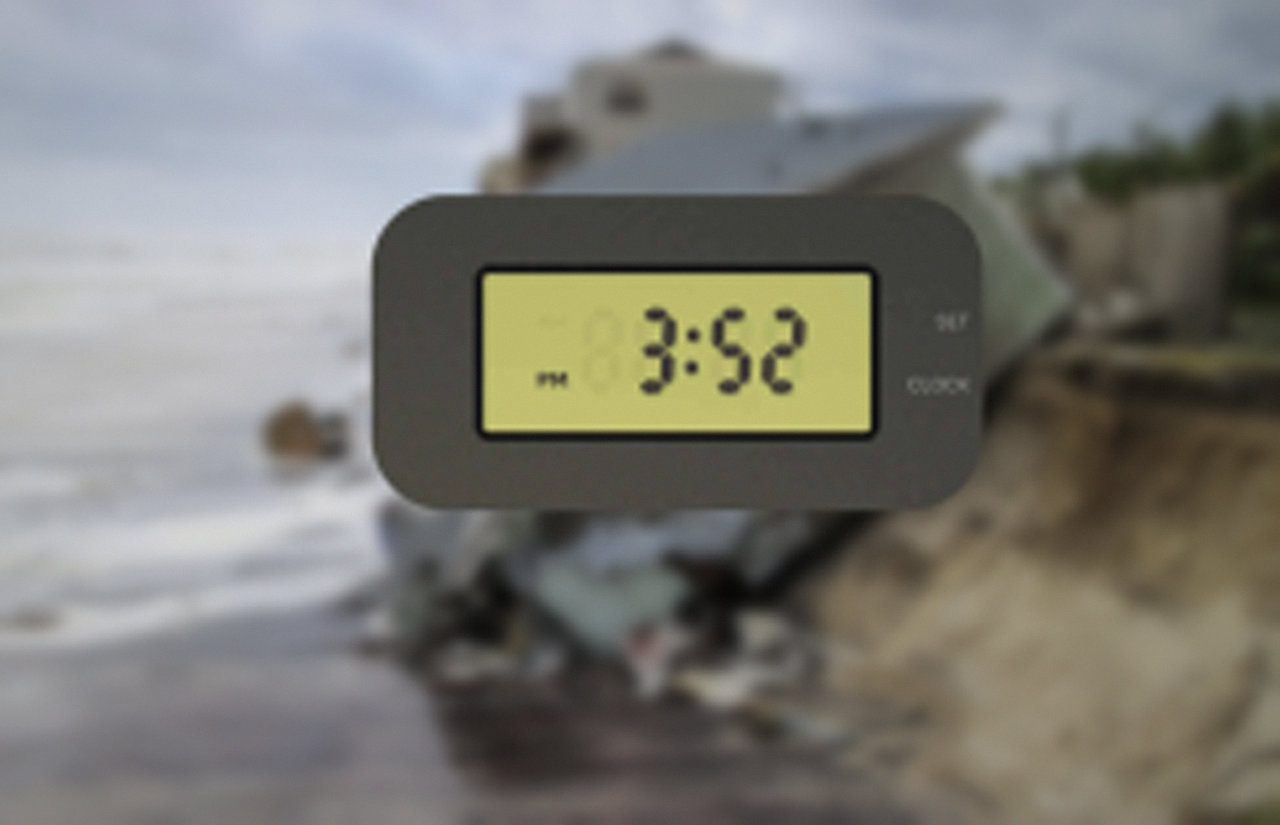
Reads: 3:52
